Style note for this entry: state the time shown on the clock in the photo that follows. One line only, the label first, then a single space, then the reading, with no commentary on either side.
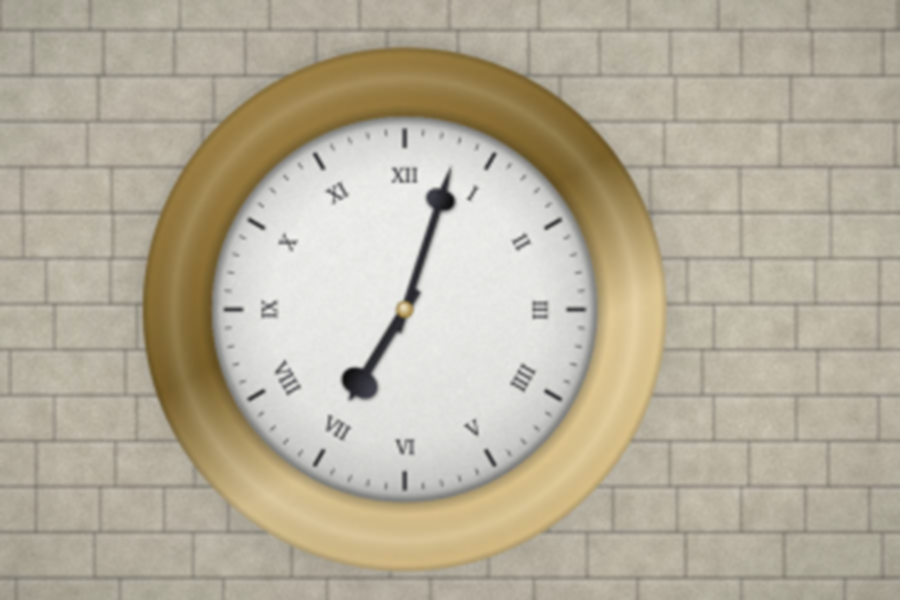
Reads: 7:03
